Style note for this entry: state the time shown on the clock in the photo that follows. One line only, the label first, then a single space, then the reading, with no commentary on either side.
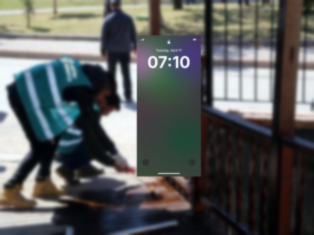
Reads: 7:10
